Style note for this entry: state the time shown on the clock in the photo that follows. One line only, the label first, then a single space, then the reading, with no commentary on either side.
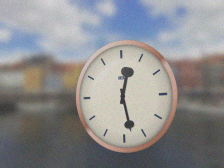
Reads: 12:28
